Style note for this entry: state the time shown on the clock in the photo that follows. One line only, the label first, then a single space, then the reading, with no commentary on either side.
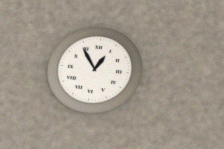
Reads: 12:54
